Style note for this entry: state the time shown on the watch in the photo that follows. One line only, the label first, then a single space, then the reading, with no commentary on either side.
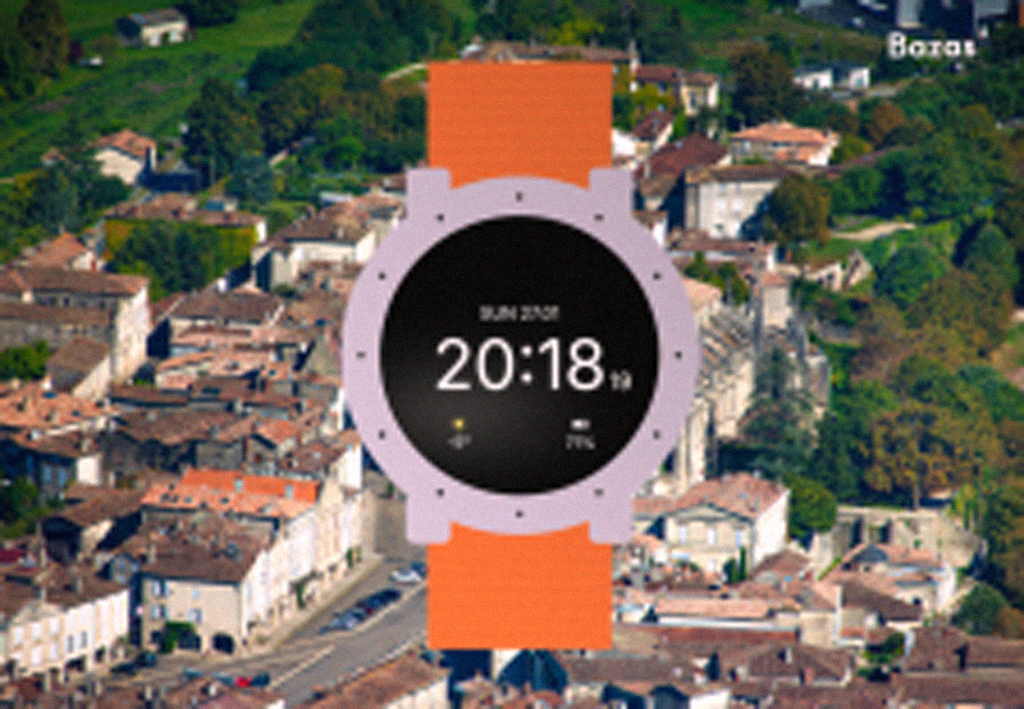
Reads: 20:18
